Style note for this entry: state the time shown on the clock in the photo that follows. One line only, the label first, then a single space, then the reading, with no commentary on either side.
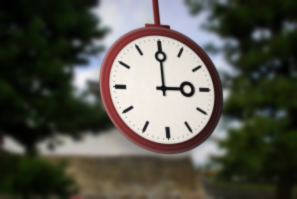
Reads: 3:00
